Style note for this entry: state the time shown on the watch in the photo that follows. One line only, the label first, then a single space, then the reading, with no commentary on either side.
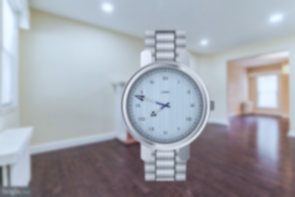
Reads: 7:48
